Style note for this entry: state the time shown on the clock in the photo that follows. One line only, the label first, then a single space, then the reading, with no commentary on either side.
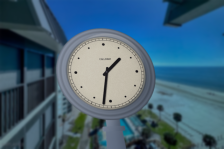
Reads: 1:32
